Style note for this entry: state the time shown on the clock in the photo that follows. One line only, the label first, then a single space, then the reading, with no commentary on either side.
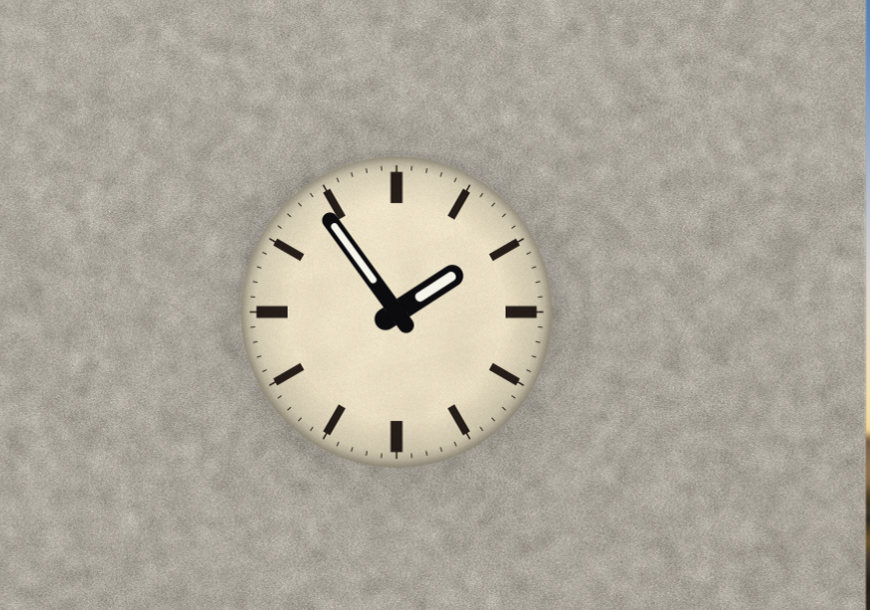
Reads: 1:54
